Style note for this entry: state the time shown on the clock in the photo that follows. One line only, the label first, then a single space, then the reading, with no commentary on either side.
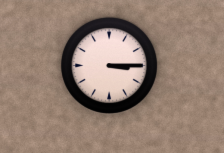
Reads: 3:15
